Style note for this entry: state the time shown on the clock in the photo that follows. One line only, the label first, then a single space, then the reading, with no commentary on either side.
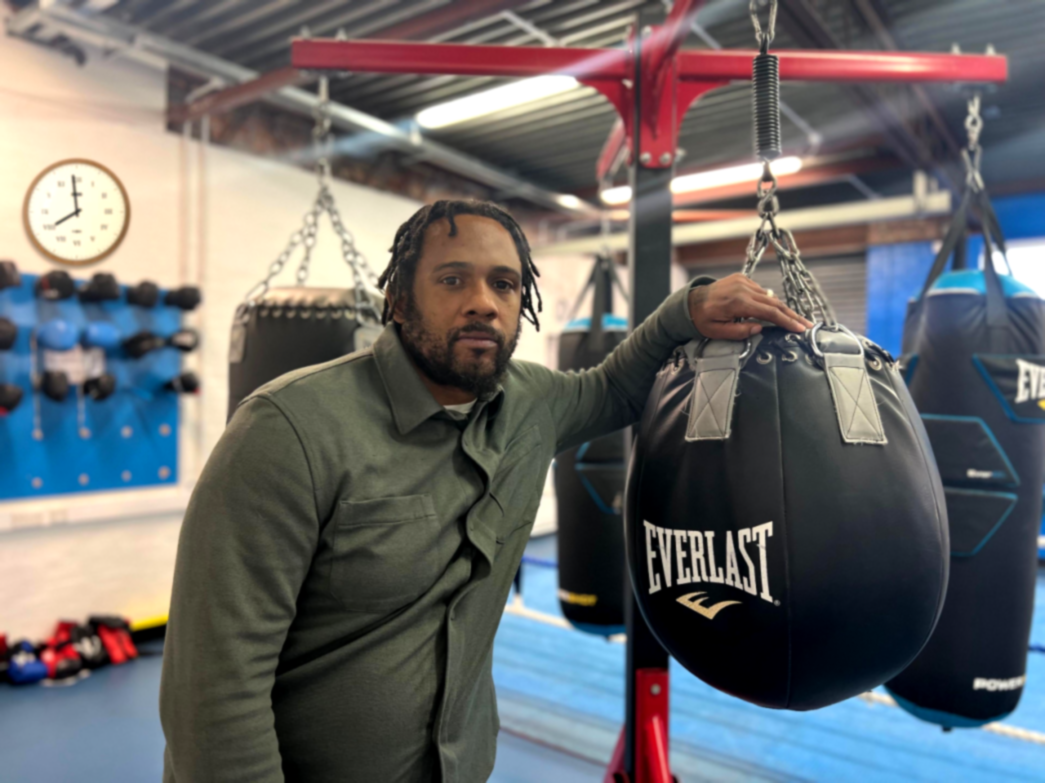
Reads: 7:59
